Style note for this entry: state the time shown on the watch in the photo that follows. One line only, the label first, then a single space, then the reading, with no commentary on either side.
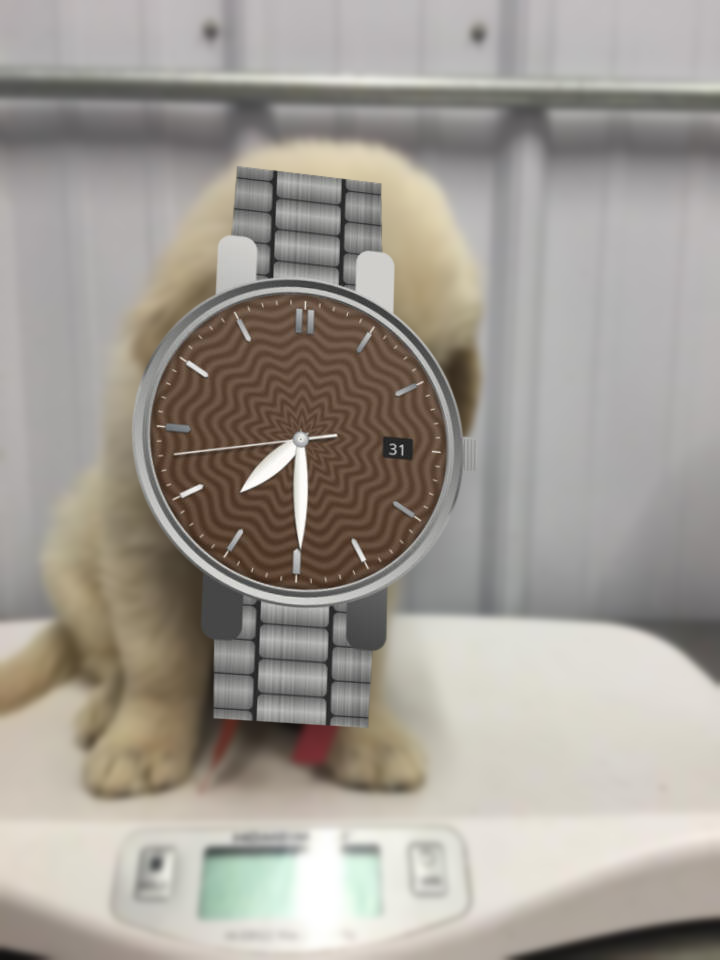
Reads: 7:29:43
